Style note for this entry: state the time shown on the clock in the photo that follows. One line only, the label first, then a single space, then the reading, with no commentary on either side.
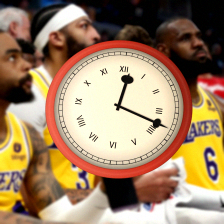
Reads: 12:18
